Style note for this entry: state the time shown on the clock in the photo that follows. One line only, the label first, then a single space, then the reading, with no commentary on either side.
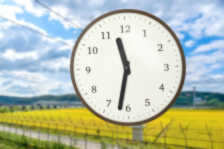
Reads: 11:32
